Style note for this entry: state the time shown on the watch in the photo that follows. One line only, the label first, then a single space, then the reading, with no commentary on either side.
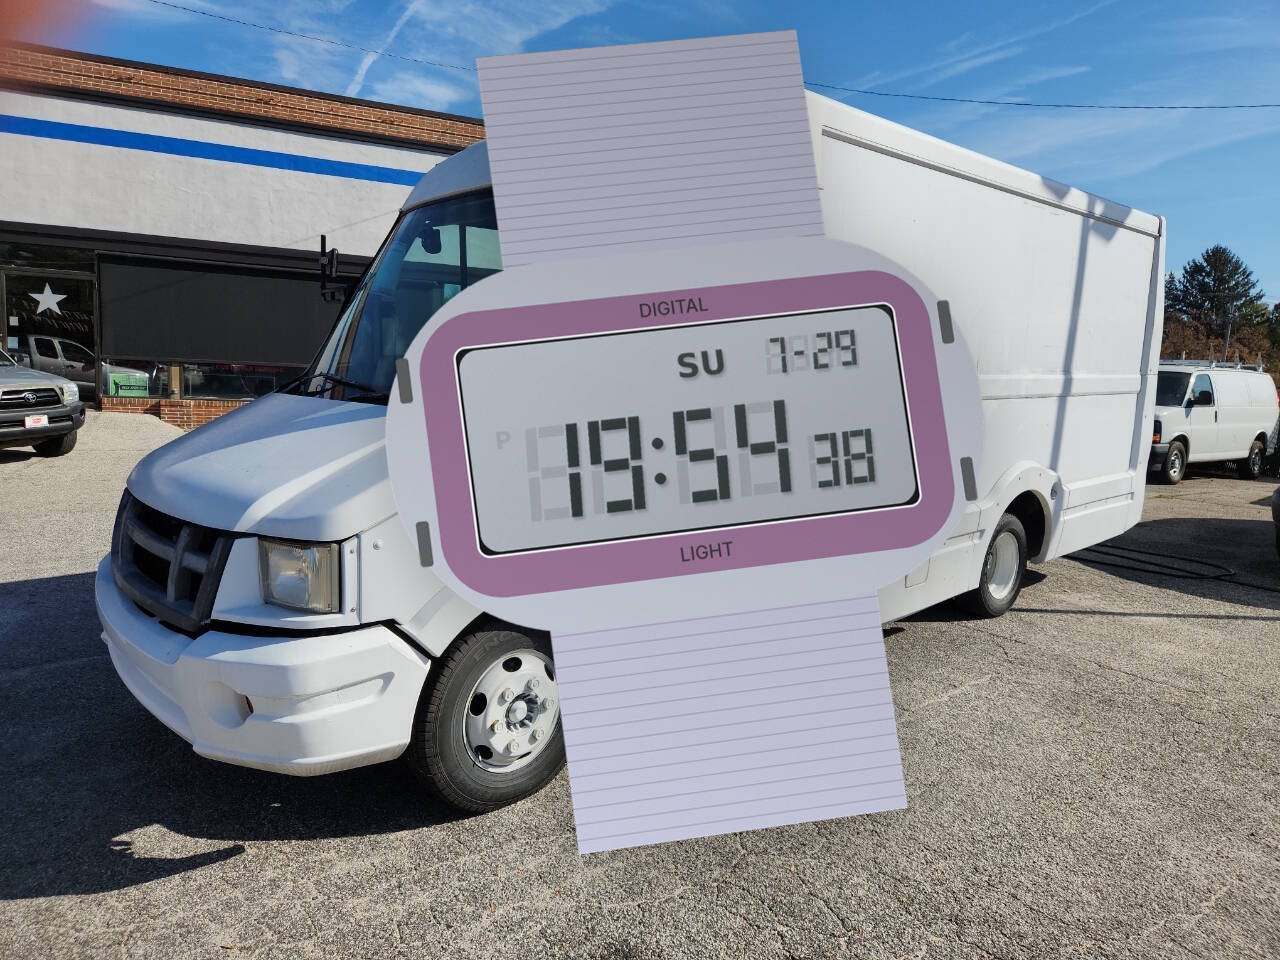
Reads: 19:54:38
